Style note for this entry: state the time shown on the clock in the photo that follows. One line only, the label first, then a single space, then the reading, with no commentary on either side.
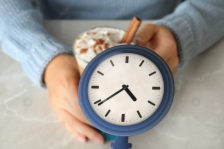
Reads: 4:39
